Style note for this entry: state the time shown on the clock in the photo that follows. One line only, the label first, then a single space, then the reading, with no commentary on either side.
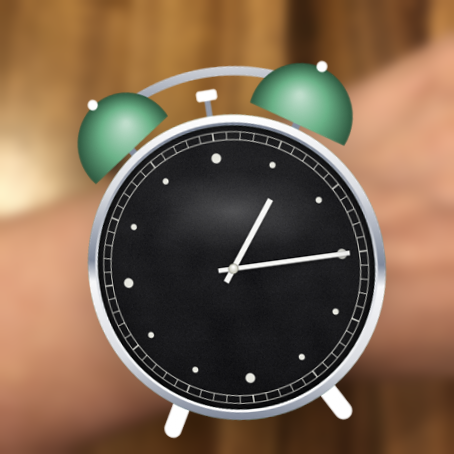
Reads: 1:15
